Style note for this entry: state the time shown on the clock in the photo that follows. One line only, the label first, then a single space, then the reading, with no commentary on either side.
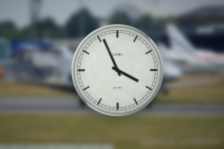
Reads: 3:56
